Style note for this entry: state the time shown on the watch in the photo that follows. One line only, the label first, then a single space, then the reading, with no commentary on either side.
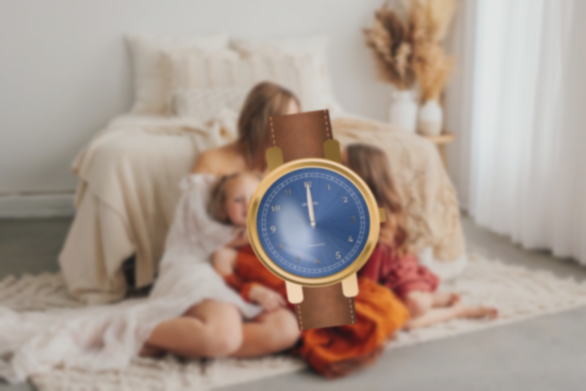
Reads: 12:00
